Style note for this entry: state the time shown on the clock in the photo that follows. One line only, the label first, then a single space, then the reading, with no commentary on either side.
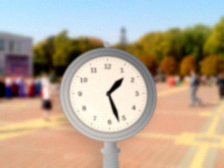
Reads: 1:27
